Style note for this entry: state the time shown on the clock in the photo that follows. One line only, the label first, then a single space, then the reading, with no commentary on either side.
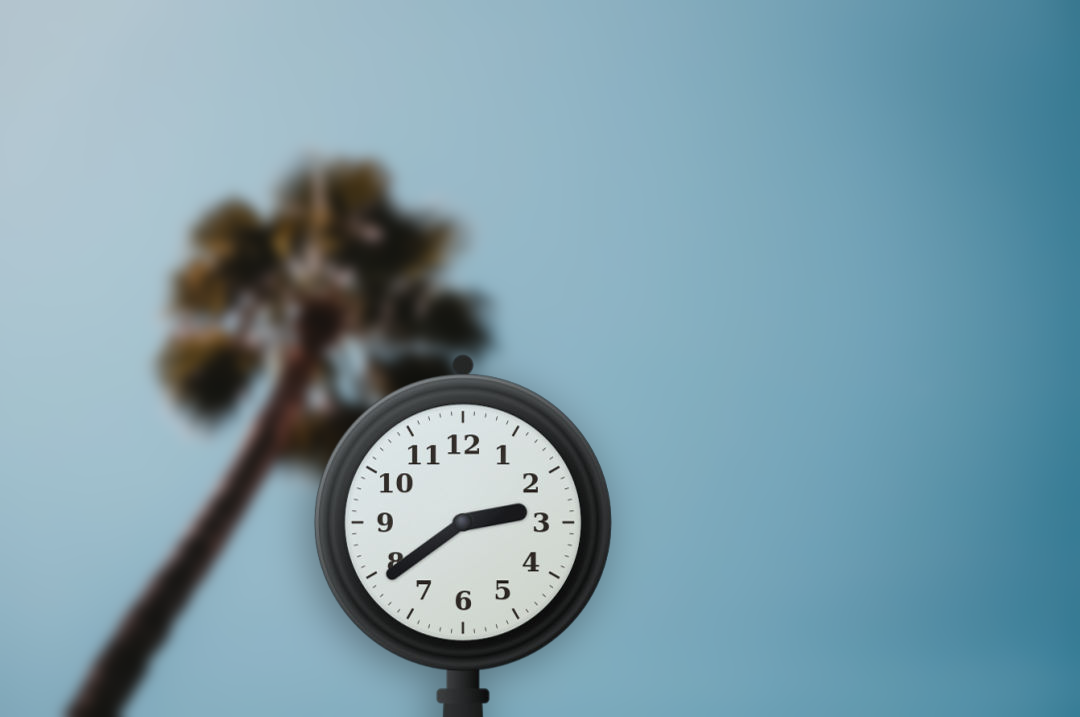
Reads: 2:39
